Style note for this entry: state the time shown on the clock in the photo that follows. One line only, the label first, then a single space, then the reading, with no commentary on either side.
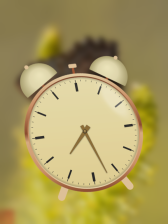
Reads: 7:27
